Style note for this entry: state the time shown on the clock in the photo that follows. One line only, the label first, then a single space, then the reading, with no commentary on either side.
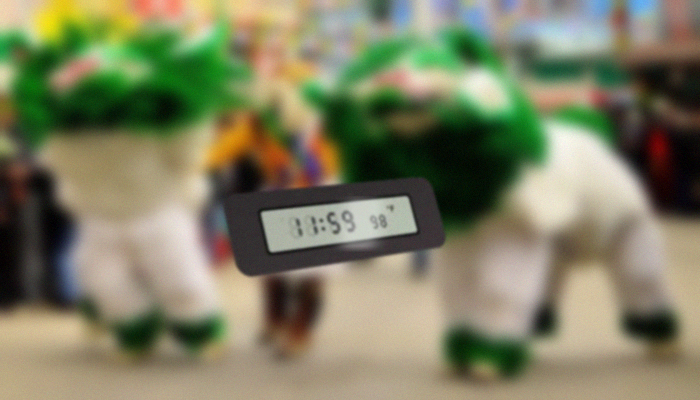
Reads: 11:59
